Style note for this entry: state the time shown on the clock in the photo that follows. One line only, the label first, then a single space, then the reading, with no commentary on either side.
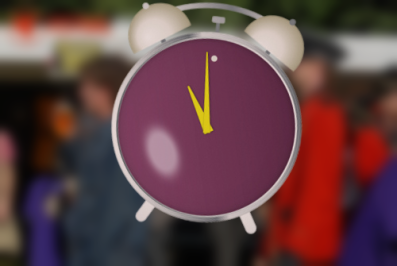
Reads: 10:59
